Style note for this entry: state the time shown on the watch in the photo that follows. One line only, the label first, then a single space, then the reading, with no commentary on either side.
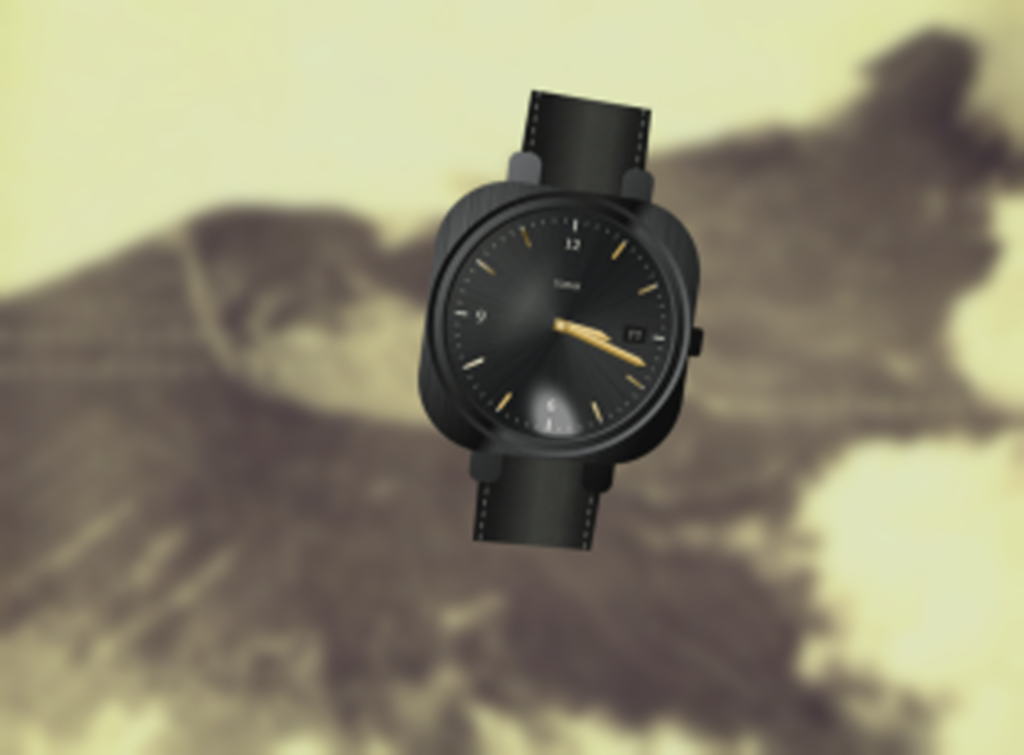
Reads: 3:18
